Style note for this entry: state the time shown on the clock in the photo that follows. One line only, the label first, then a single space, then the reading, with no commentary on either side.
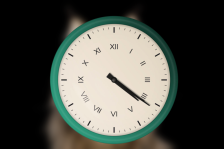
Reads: 4:21
